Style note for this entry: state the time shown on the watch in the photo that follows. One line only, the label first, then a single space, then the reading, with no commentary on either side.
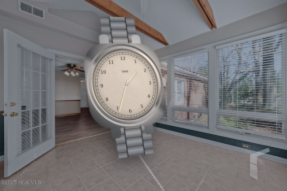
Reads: 1:34
